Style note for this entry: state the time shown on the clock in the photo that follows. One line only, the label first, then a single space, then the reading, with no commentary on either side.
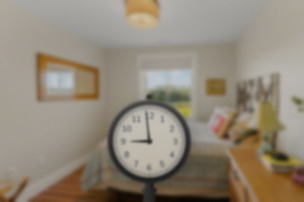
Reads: 8:59
